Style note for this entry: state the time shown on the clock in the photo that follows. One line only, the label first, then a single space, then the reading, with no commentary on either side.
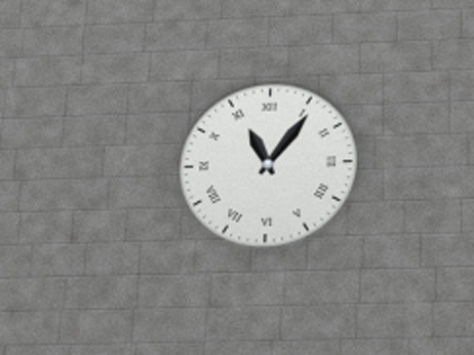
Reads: 11:06
